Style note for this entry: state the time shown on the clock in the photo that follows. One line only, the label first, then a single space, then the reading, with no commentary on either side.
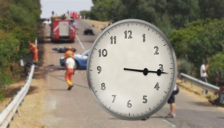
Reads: 3:16
